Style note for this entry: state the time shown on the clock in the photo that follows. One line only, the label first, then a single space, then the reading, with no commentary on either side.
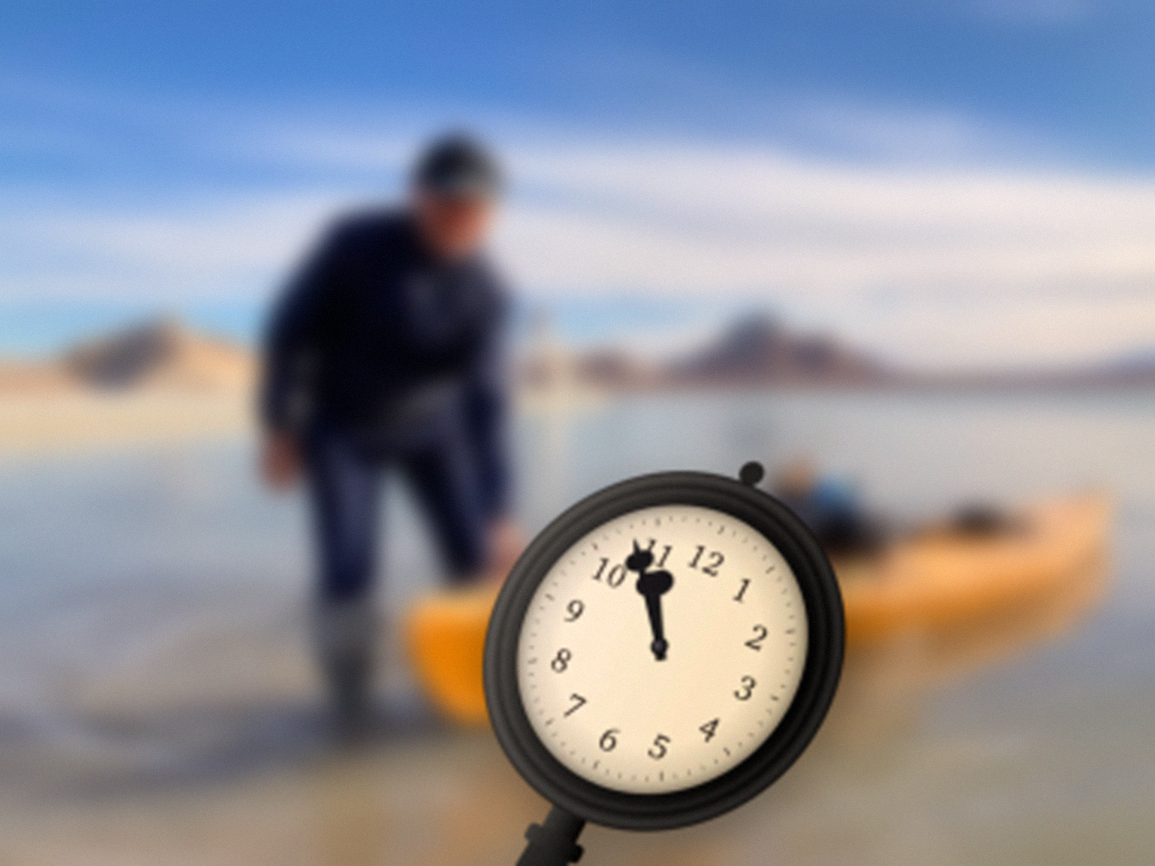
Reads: 10:53
